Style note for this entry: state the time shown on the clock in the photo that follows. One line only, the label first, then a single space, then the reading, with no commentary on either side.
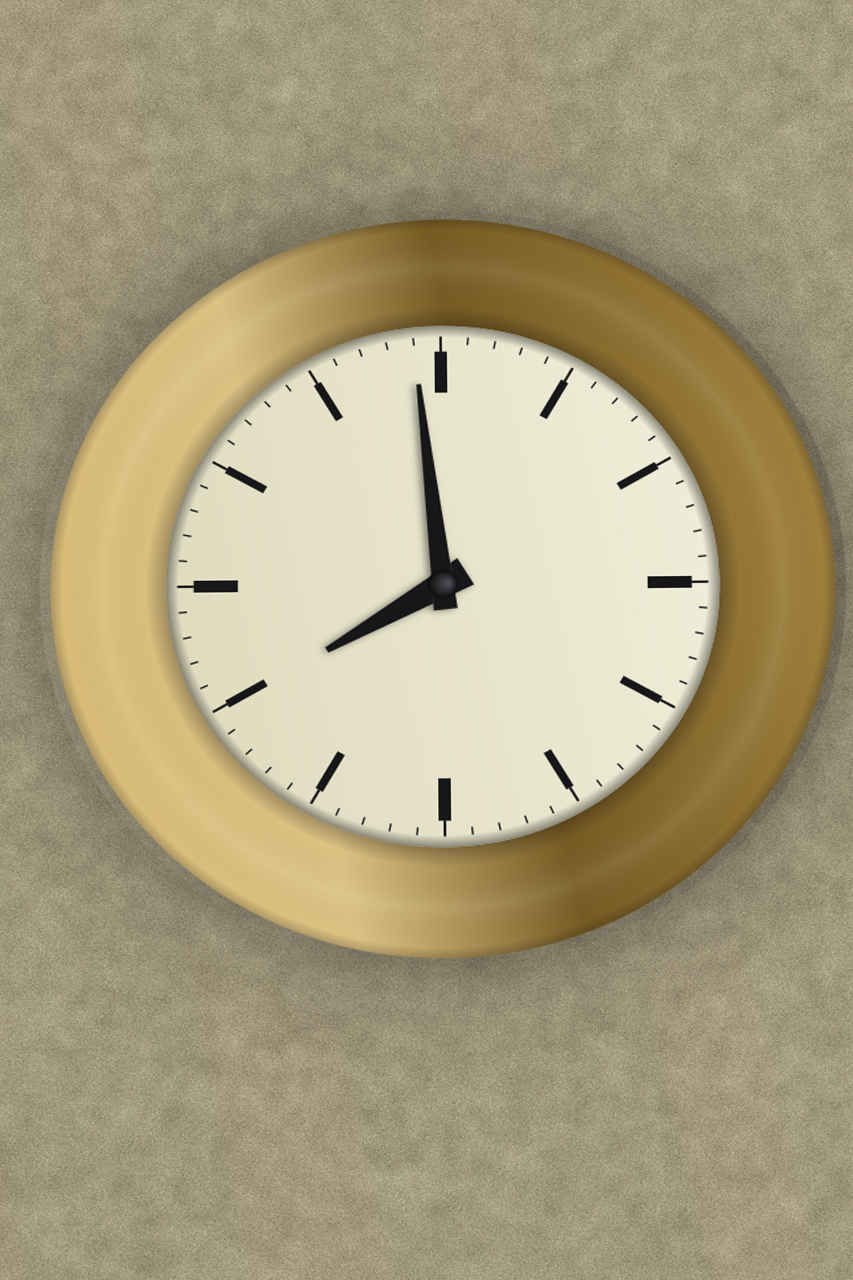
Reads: 7:59
